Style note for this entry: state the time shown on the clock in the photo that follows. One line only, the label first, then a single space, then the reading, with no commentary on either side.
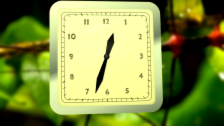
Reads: 12:33
